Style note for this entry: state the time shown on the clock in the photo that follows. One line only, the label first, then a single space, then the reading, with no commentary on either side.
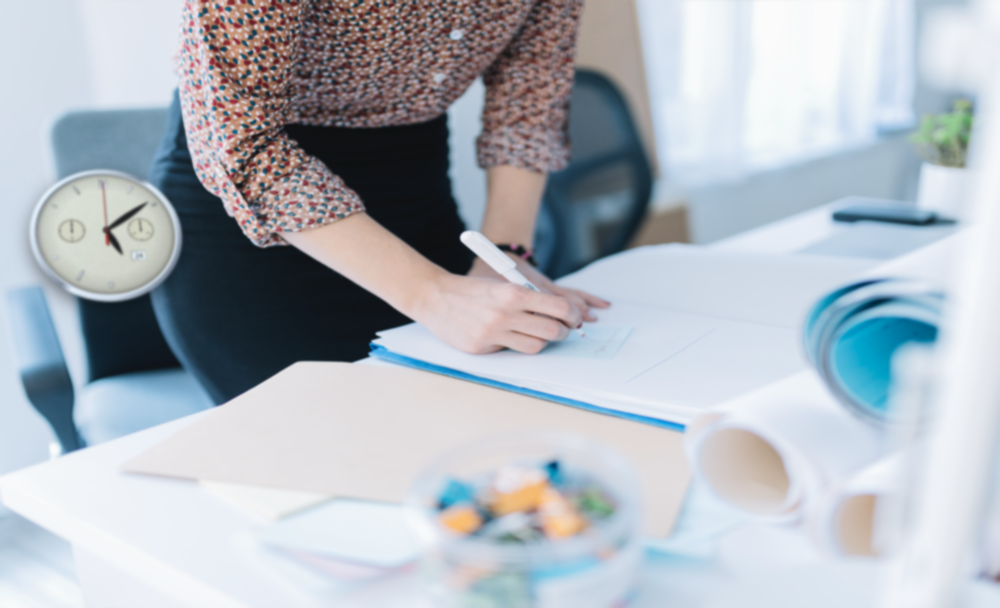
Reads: 5:09
